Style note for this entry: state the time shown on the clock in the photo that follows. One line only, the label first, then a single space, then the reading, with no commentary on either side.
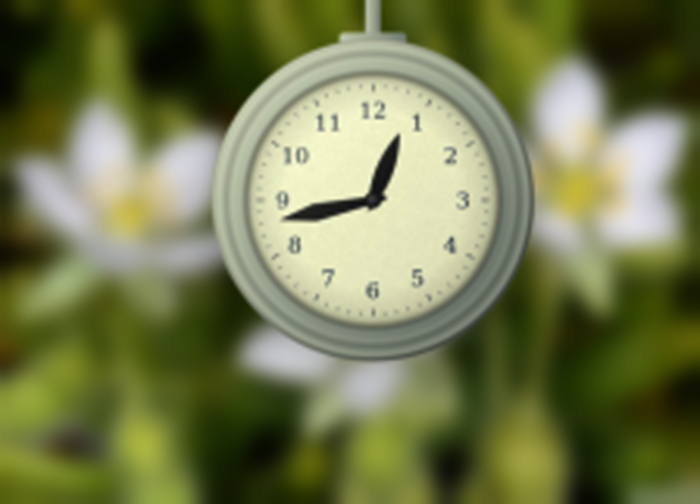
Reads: 12:43
